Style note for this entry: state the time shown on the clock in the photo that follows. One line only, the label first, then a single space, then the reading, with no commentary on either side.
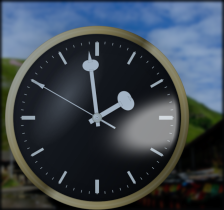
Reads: 1:58:50
